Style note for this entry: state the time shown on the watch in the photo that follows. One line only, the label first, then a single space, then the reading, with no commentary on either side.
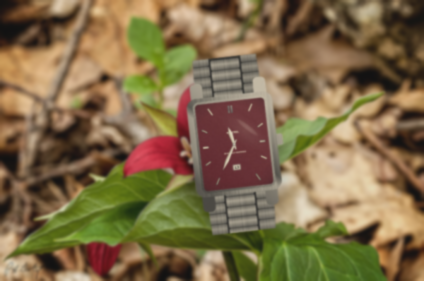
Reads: 11:35
